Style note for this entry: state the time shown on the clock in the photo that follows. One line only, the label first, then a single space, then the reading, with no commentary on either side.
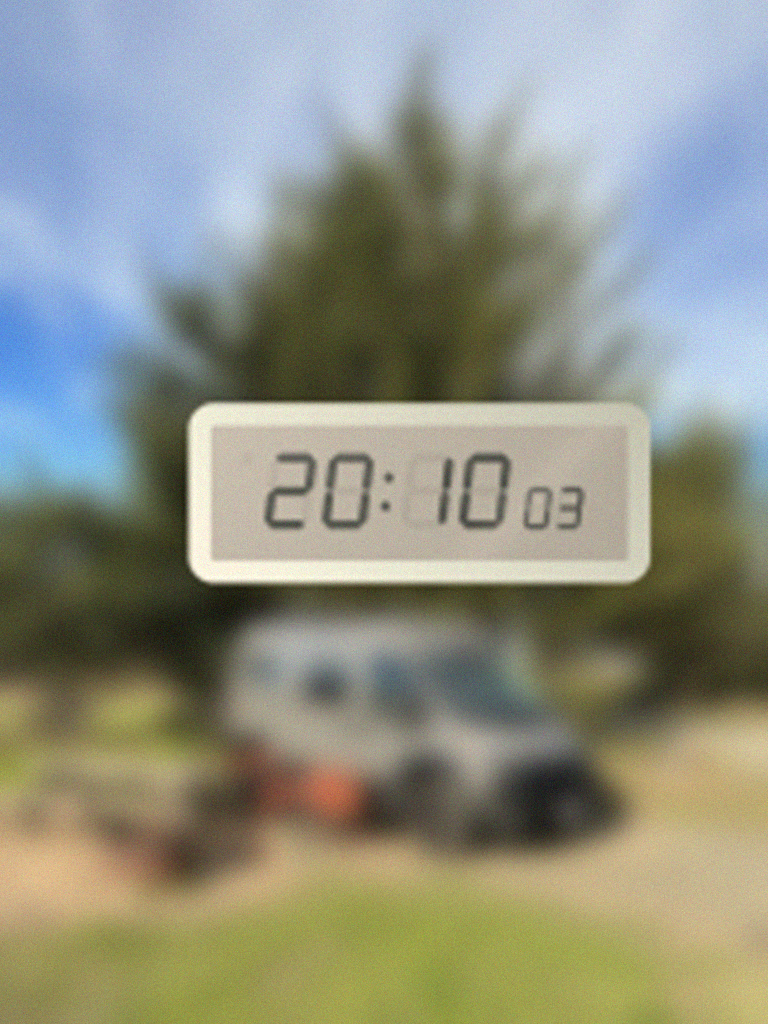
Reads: 20:10:03
